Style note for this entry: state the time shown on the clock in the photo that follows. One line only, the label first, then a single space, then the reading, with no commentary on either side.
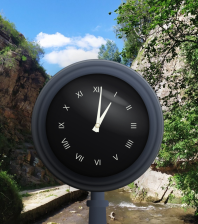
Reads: 1:01
